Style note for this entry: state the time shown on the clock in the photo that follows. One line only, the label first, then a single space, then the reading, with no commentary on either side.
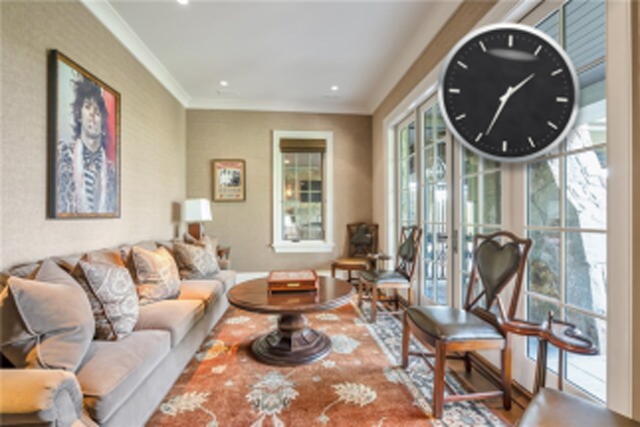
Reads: 1:34
